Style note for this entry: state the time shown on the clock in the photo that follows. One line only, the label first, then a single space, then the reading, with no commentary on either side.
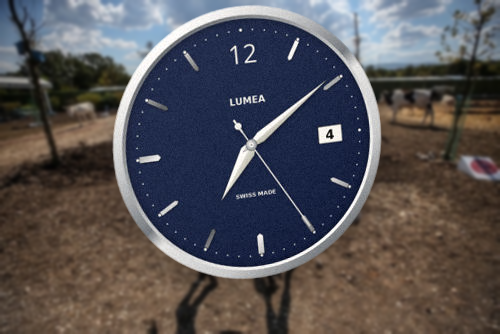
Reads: 7:09:25
